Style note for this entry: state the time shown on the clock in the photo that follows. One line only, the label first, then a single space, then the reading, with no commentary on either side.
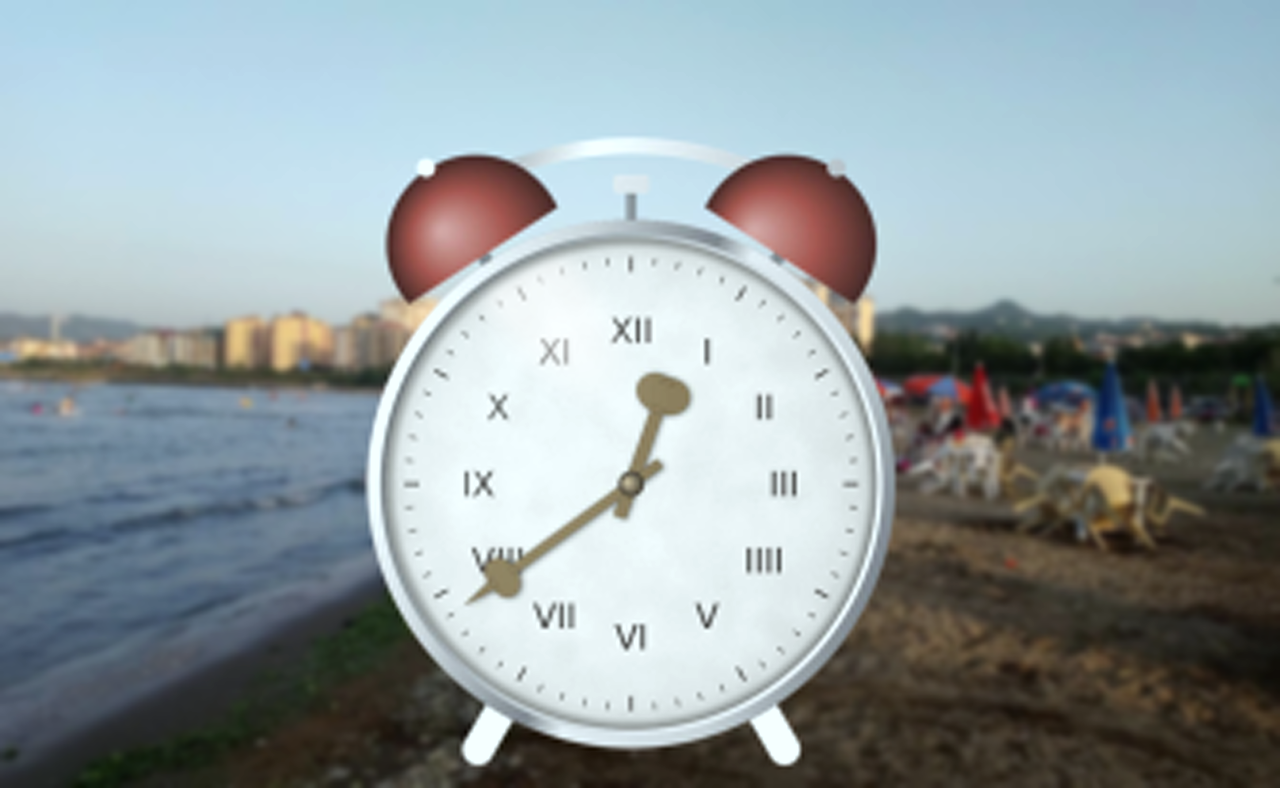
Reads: 12:39
